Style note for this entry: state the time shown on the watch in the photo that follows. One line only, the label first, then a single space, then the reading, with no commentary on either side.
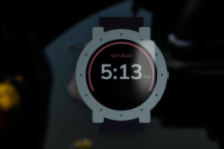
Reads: 5:13
